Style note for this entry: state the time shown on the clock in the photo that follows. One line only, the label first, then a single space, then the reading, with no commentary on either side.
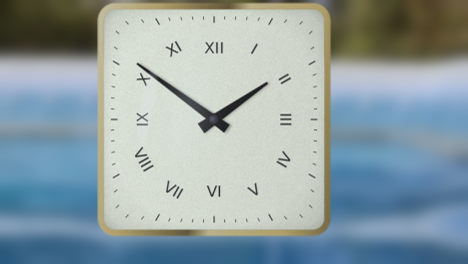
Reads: 1:51
